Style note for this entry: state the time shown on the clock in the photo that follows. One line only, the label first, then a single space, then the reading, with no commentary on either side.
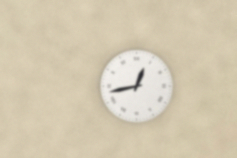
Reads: 12:43
